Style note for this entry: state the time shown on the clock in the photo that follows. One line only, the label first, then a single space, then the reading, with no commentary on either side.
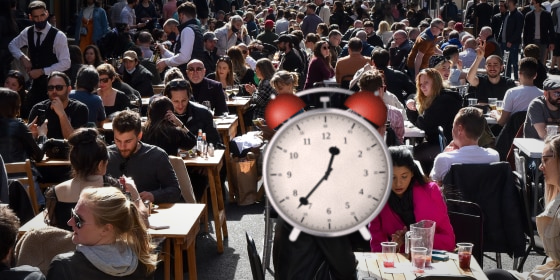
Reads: 12:37
